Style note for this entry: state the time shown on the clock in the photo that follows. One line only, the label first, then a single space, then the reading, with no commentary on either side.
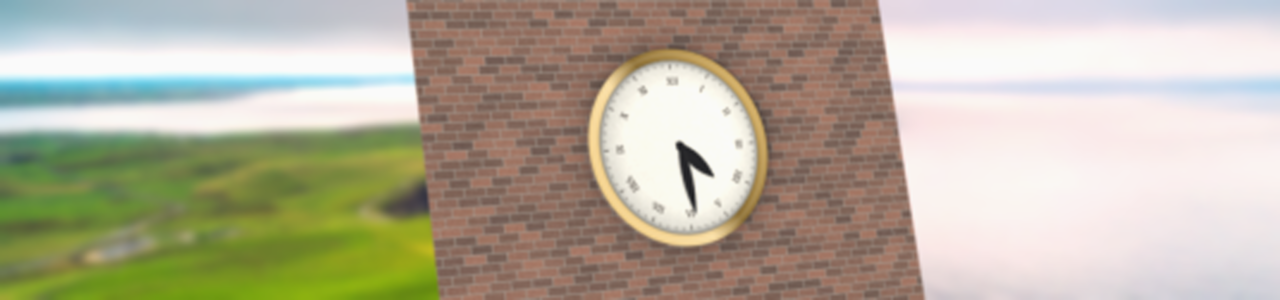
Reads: 4:29
